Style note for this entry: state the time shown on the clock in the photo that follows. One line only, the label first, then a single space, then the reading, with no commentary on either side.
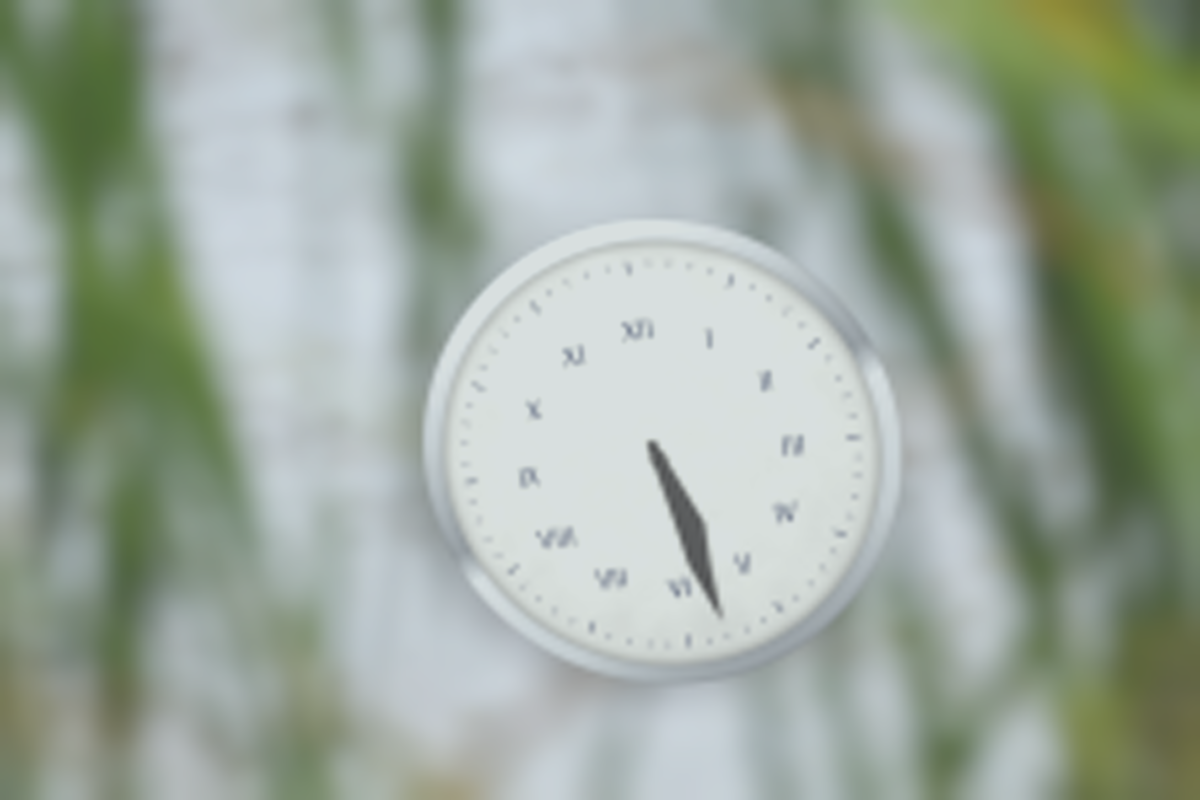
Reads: 5:28
